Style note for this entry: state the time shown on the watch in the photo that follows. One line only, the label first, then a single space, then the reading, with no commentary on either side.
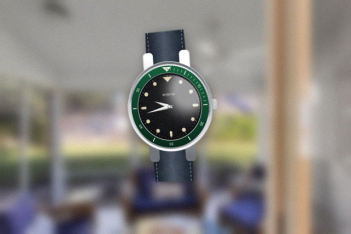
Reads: 9:43
